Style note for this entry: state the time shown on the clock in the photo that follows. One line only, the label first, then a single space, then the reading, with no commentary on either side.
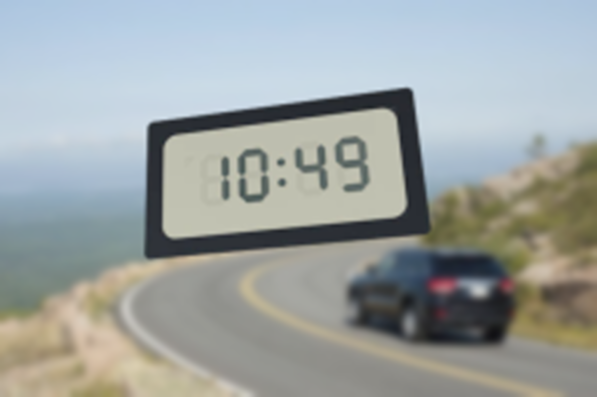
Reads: 10:49
